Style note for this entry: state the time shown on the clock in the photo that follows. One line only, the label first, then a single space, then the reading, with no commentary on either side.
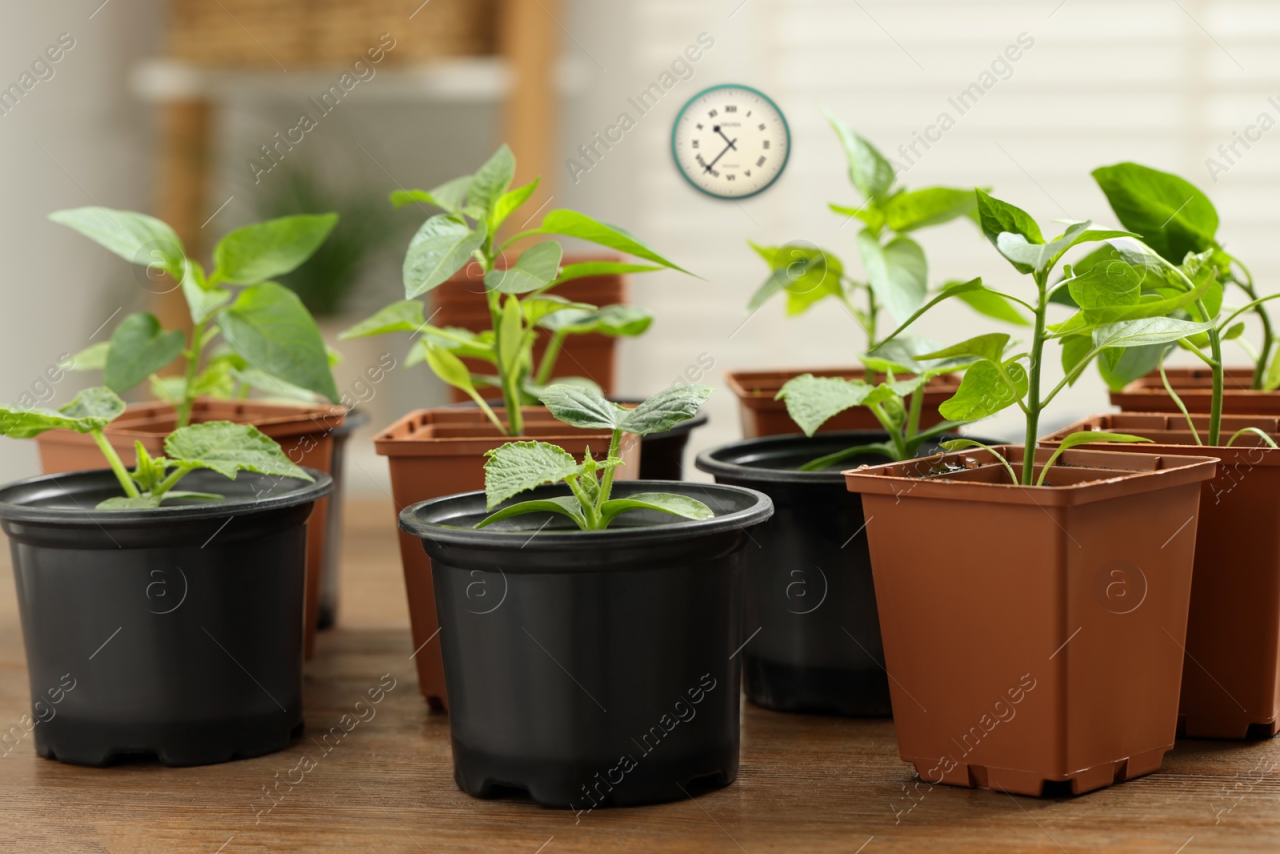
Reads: 10:37
